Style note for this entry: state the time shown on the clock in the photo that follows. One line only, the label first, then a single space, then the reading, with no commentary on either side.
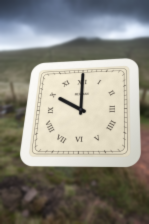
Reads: 10:00
